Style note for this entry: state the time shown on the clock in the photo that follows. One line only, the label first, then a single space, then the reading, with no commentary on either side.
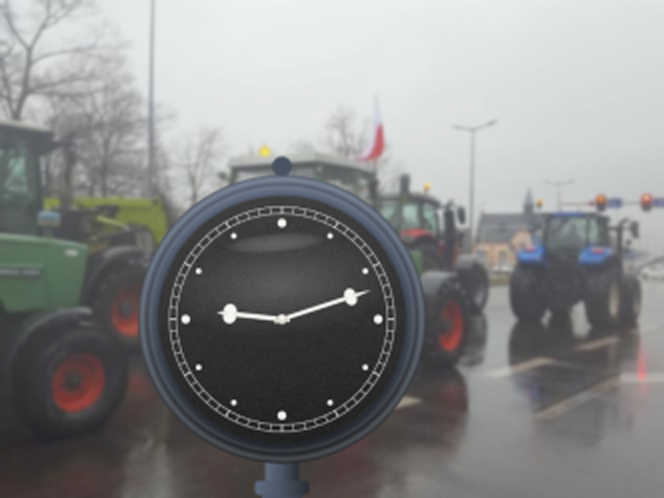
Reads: 9:12
